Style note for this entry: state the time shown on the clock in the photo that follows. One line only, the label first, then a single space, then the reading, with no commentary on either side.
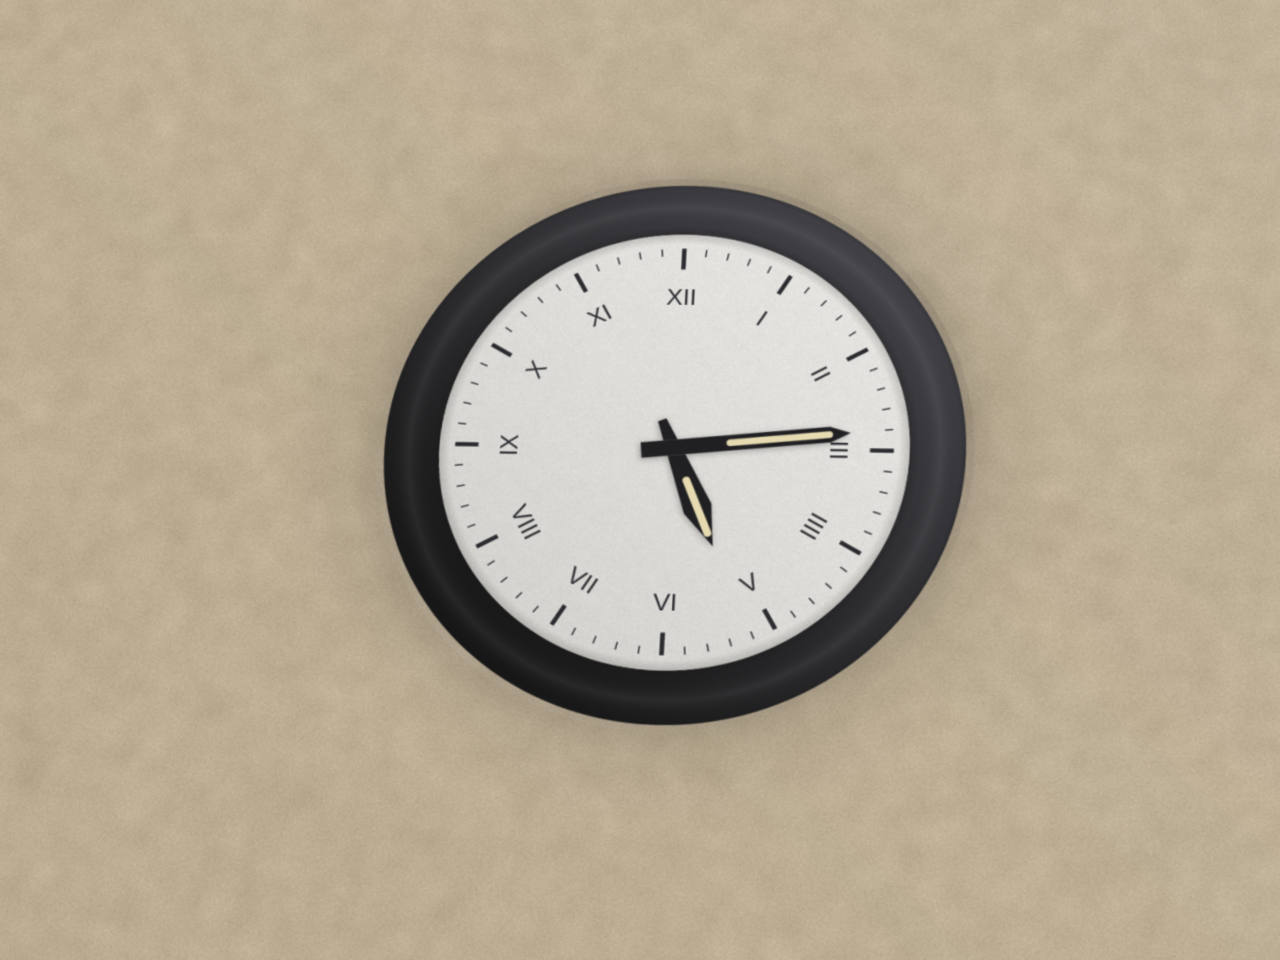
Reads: 5:14
